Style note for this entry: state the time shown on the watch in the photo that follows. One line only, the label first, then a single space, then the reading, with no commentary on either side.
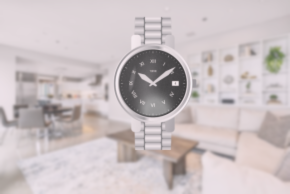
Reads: 10:09
